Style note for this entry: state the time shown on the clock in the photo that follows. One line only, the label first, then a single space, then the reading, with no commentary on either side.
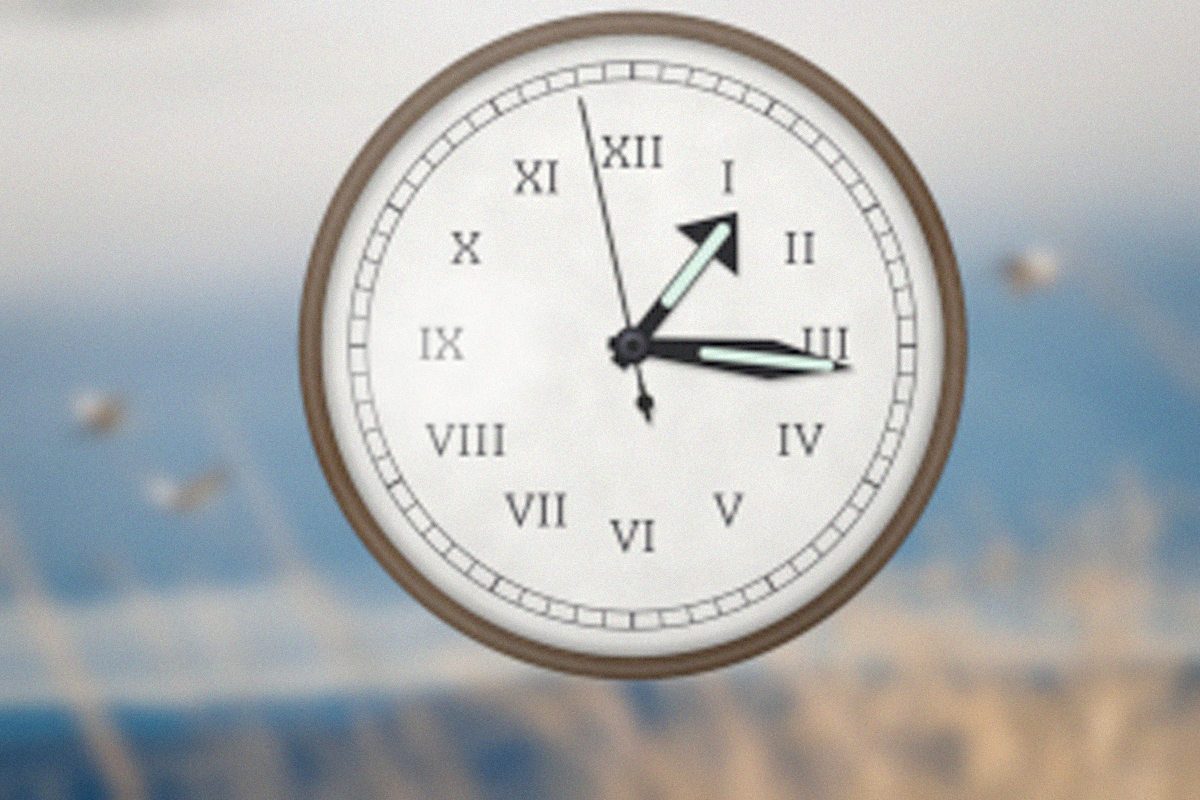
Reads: 1:15:58
